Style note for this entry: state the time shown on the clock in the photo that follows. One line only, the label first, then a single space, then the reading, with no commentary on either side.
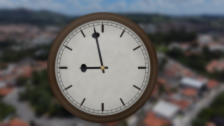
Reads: 8:58
